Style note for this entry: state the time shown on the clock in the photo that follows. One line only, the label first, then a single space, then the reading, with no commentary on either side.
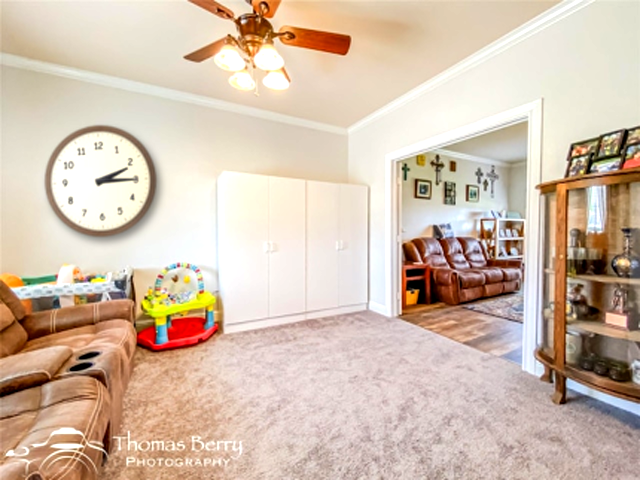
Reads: 2:15
